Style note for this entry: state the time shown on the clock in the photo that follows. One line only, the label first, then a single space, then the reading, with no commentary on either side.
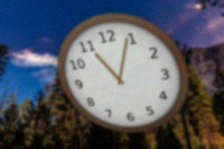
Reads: 11:04
